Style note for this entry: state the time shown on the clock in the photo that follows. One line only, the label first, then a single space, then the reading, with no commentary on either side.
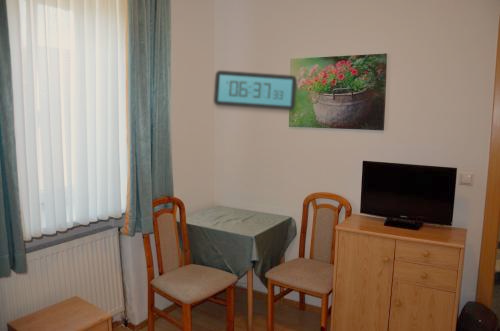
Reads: 6:37
